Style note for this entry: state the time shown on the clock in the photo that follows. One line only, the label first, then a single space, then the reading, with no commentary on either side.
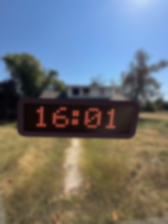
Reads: 16:01
